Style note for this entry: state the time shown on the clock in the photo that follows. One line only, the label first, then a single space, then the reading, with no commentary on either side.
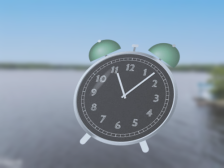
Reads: 11:07
